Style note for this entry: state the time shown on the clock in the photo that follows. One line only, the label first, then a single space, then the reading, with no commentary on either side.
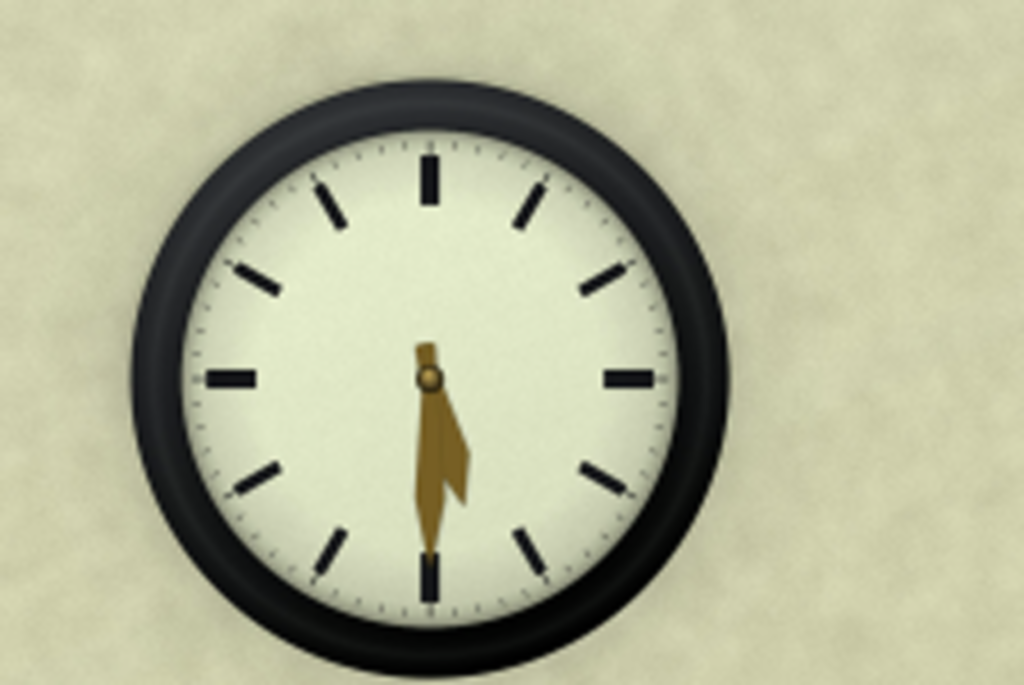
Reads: 5:30
